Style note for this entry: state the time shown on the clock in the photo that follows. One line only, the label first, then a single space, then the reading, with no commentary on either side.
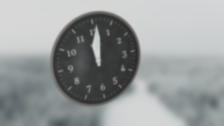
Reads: 12:01
